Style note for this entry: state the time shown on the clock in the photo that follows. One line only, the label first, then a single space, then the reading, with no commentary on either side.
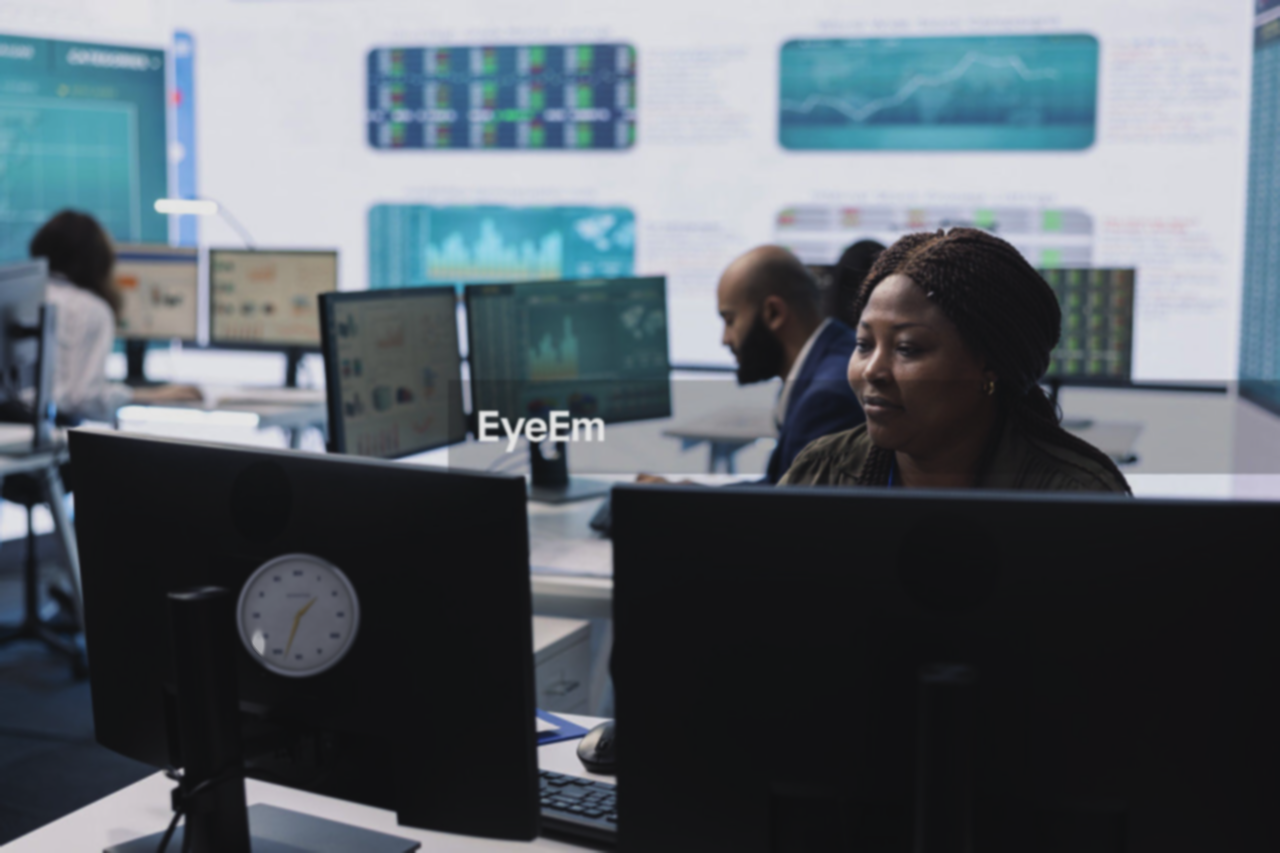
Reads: 1:33
